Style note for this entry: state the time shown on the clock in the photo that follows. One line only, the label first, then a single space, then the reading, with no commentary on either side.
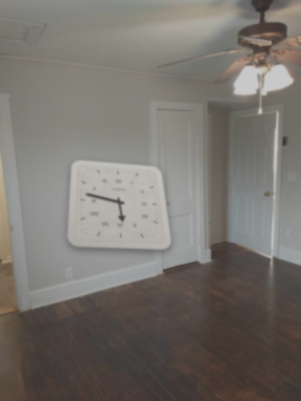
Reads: 5:47
